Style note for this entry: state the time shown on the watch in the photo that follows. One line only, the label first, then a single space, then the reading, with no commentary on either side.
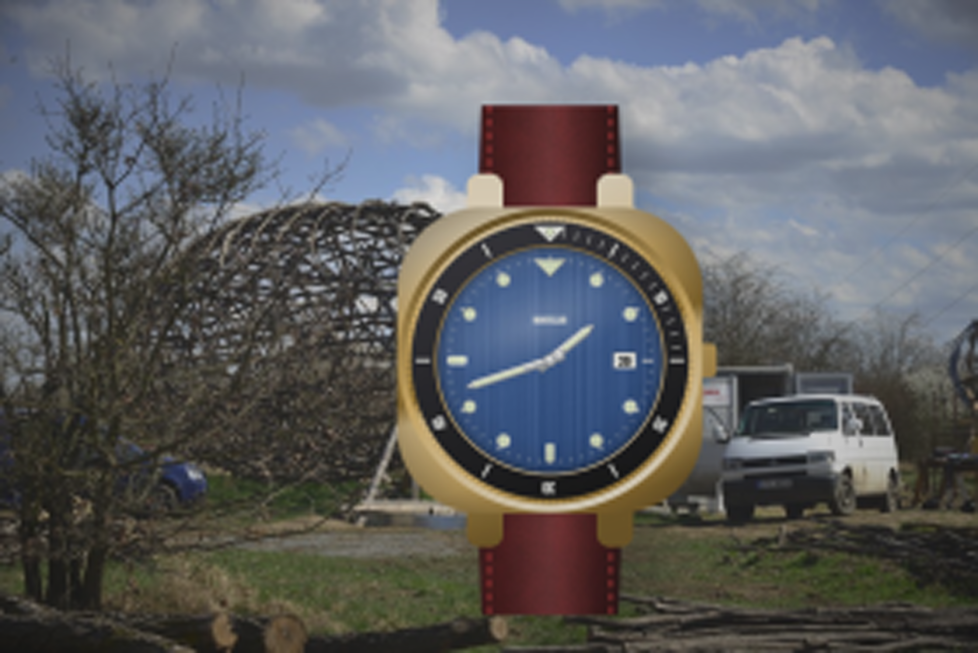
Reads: 1:42
